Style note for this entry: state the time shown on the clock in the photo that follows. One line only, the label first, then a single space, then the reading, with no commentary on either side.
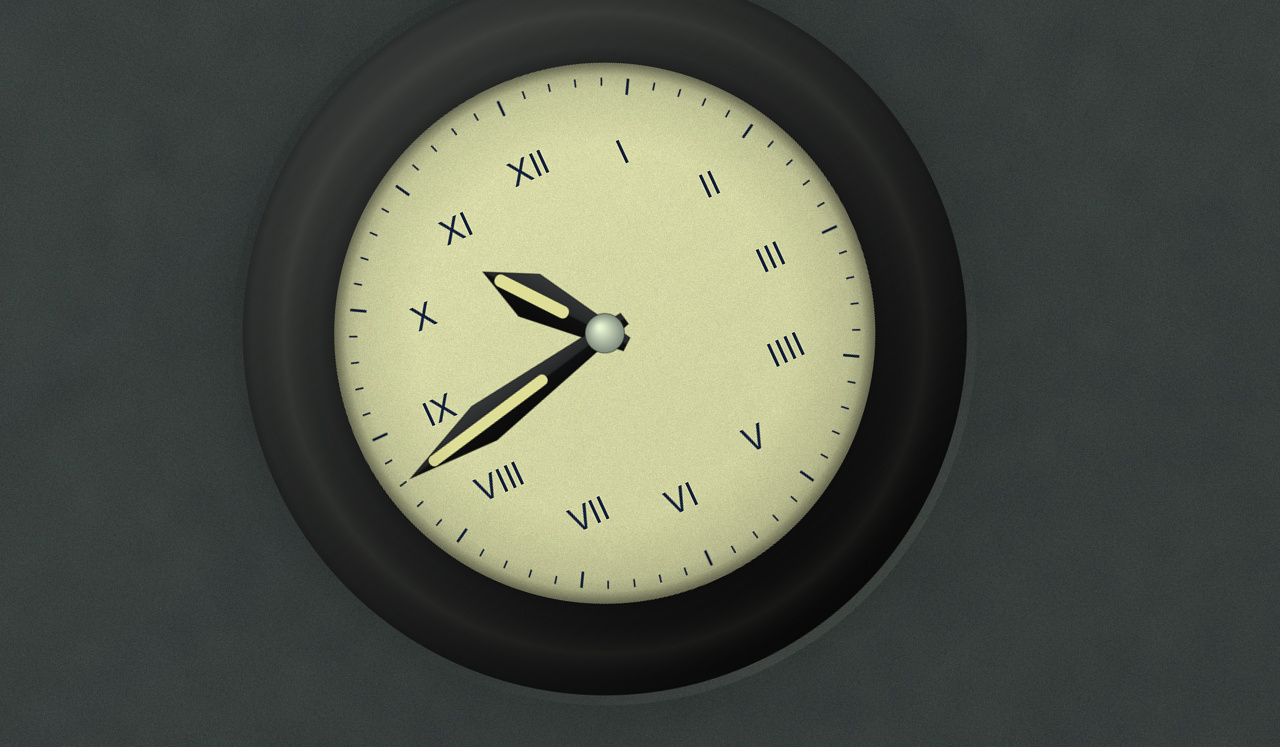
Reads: 10:43
